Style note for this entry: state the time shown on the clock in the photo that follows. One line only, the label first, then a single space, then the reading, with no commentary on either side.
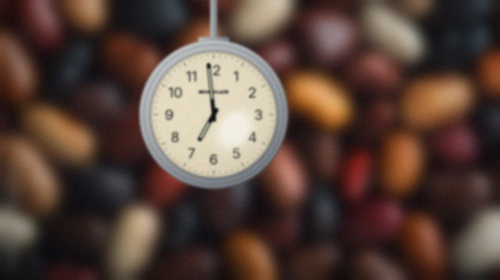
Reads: 6:59
